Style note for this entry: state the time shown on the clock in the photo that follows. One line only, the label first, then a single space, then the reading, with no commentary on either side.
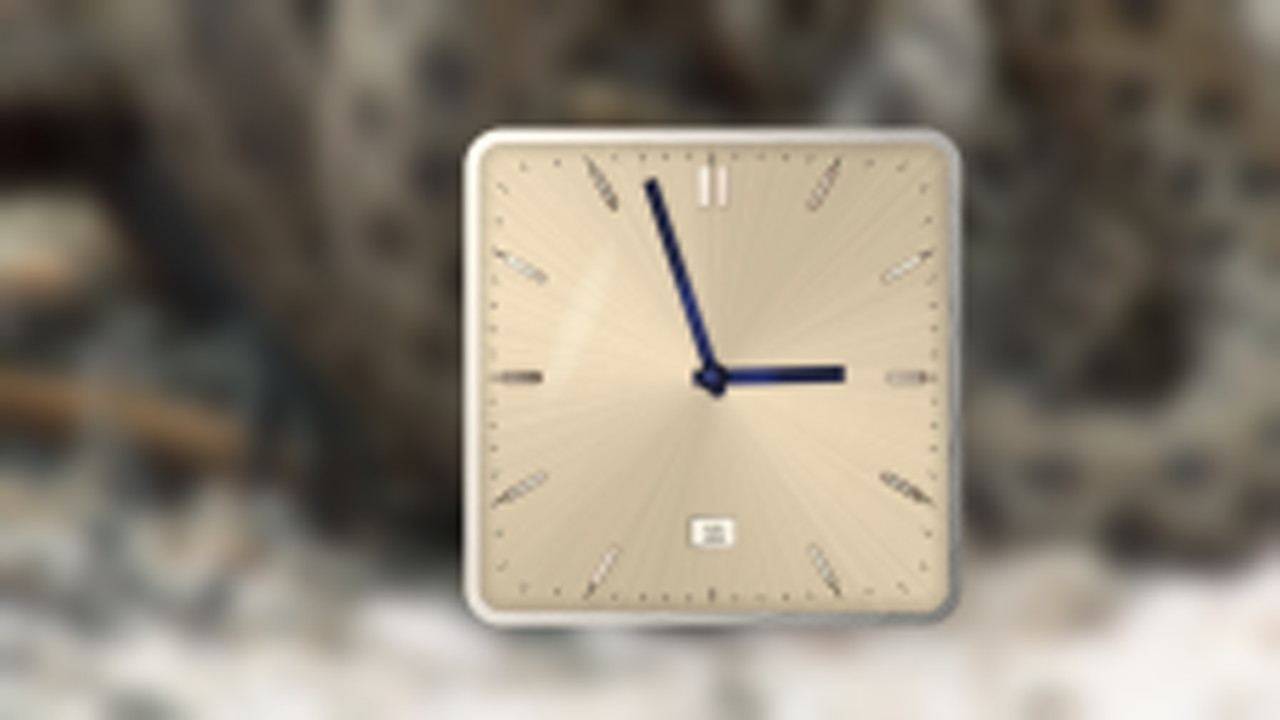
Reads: 2:57
